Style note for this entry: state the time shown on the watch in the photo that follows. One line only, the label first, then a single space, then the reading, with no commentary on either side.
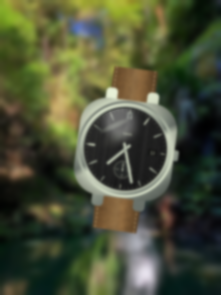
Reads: 7:27
